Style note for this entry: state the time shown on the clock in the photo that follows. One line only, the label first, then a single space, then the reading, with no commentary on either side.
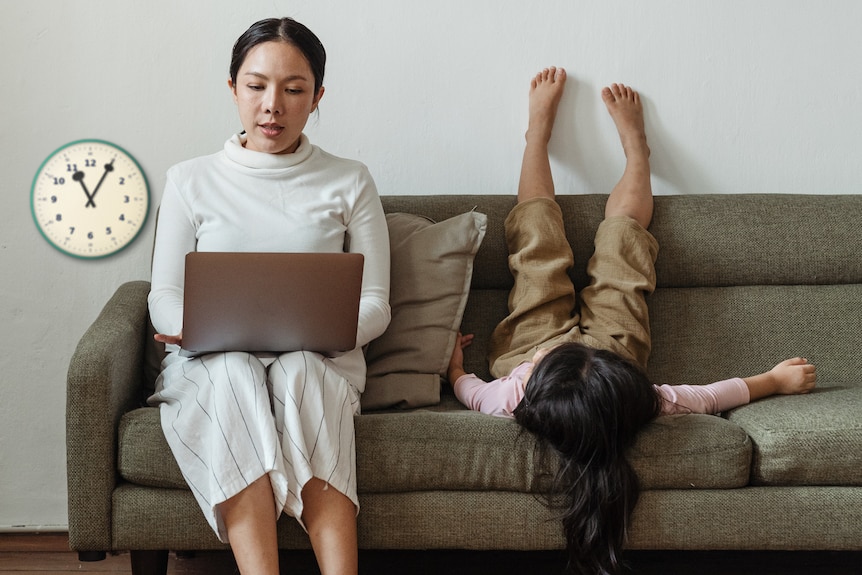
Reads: 11:05
